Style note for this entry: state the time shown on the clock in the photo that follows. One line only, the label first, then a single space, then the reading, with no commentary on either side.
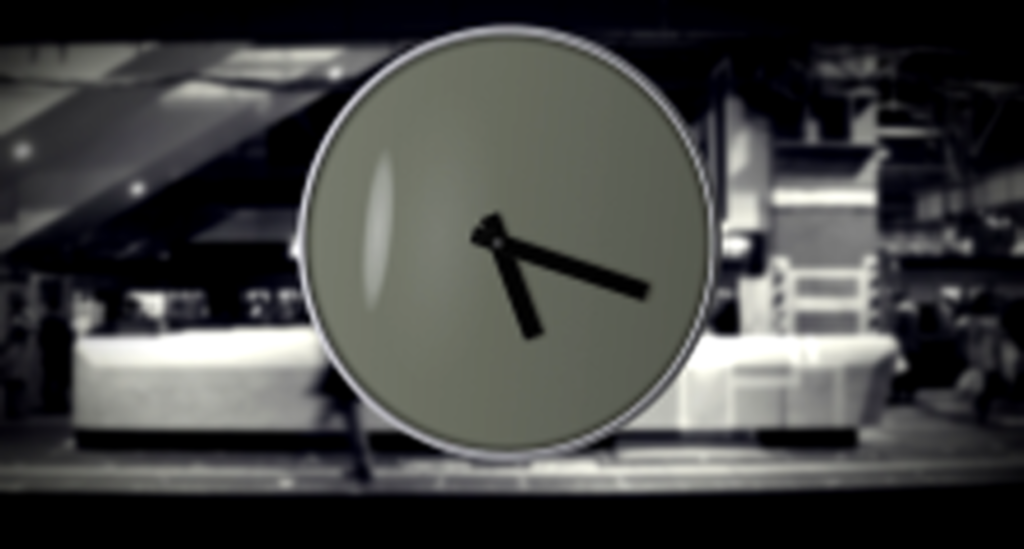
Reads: 5:18
